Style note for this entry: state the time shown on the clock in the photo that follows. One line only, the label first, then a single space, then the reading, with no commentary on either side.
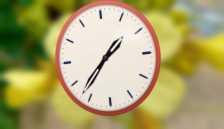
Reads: 1:37
